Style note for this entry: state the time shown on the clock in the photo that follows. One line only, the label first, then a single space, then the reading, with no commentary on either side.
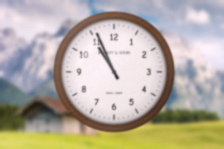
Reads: 10:56
